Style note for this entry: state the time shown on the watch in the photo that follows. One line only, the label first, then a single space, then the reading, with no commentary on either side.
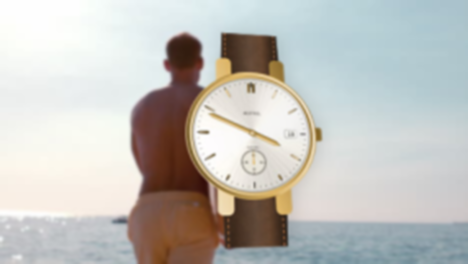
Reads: 3:49
